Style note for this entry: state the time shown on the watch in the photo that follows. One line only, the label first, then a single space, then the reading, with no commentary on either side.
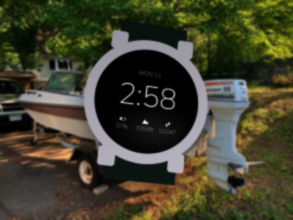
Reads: 2:58
